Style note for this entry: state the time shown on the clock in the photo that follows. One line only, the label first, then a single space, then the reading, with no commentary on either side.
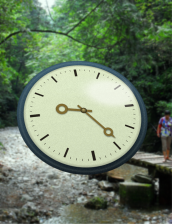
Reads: 9:24
